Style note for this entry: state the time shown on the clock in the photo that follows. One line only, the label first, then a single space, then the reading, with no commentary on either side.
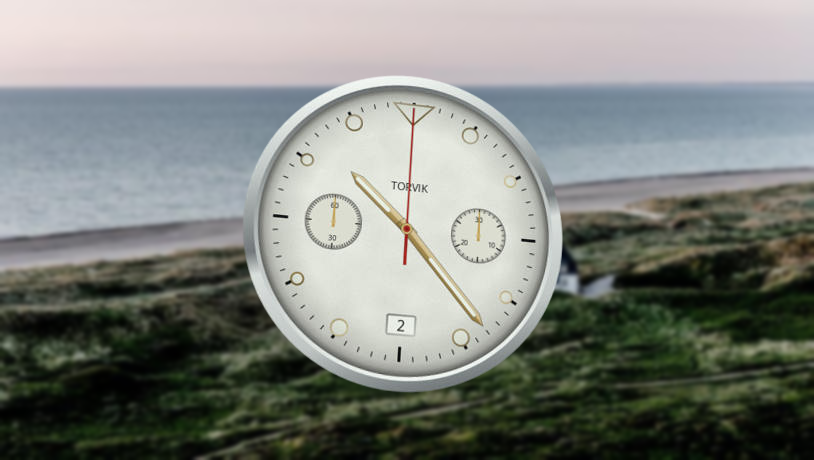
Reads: 10:23
